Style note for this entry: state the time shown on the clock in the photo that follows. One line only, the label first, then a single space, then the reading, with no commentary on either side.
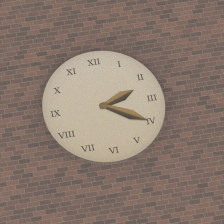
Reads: 2:20
